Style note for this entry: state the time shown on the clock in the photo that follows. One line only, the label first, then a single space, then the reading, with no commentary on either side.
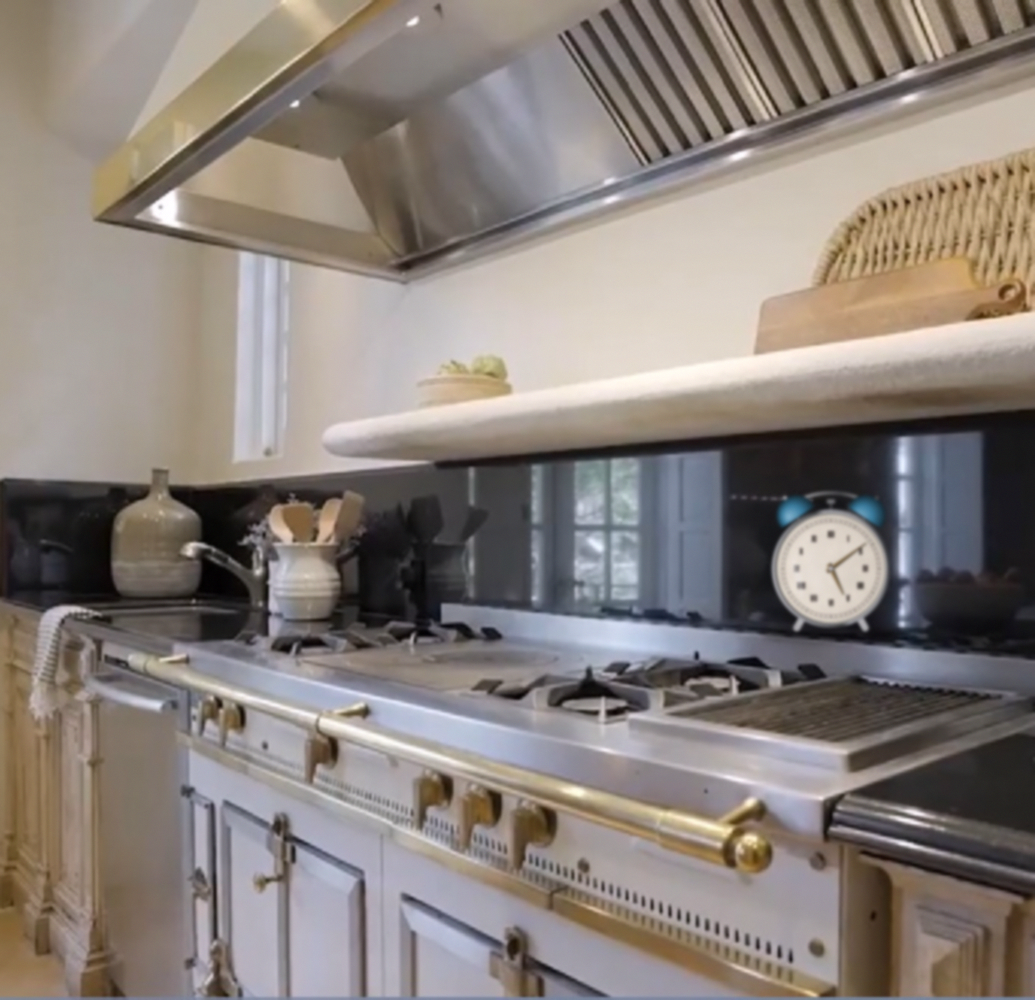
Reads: 5:09
